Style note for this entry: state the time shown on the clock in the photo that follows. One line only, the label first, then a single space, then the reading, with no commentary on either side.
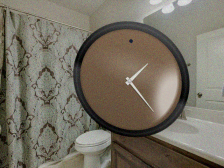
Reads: 1:23
